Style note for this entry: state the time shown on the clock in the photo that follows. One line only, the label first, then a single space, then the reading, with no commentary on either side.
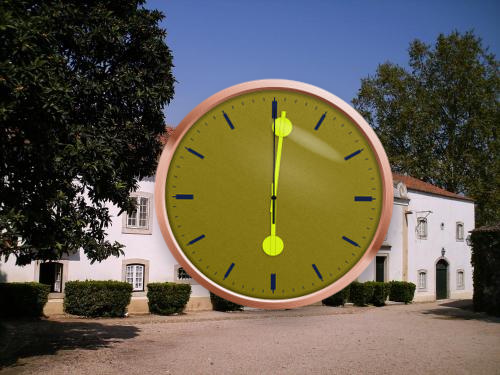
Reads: 6:01:00
